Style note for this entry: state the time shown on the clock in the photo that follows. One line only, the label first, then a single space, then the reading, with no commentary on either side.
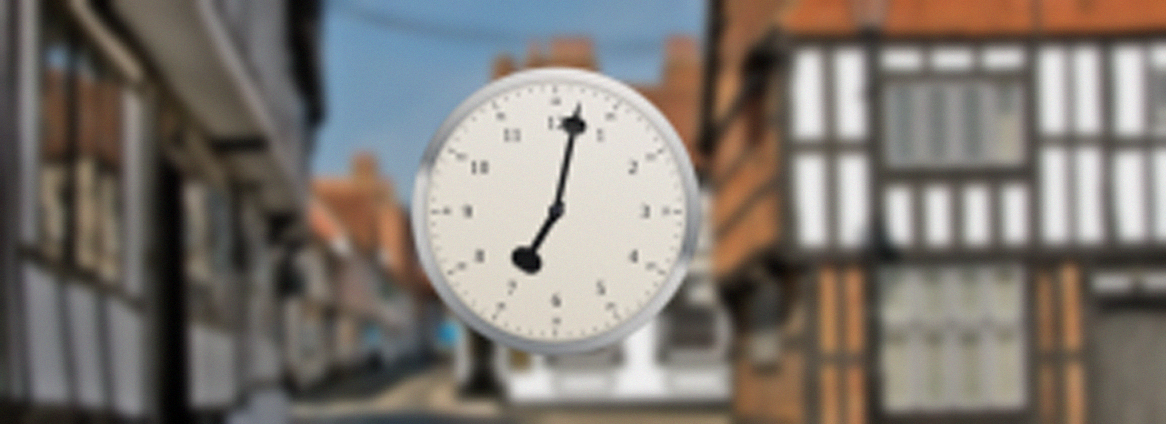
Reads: 7:02
